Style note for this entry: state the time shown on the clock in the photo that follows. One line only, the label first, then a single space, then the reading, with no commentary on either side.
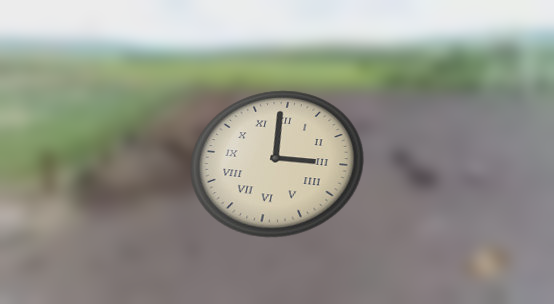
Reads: 2:59
